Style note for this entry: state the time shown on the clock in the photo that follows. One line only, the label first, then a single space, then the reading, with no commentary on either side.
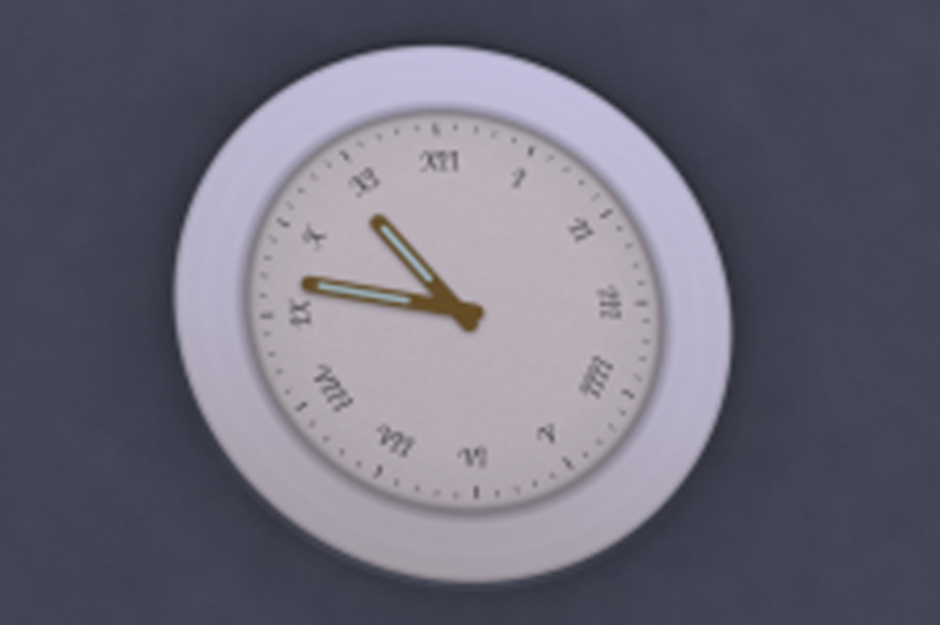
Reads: 10:47
